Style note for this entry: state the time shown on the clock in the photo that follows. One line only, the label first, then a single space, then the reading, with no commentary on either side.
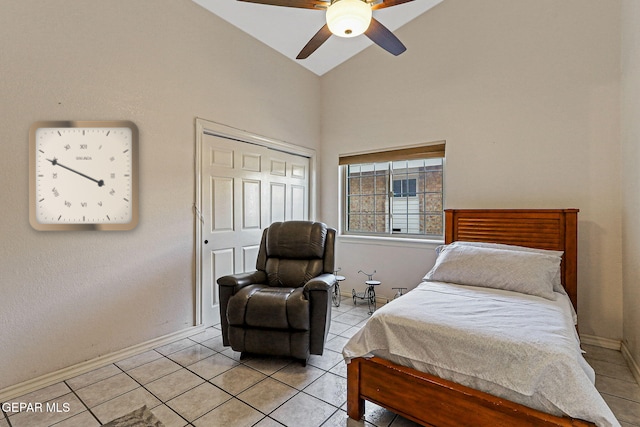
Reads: 3:49
